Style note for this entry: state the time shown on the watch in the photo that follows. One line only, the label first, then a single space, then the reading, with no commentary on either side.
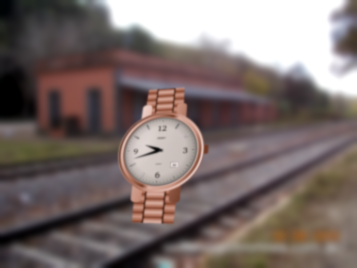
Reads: 9:42
